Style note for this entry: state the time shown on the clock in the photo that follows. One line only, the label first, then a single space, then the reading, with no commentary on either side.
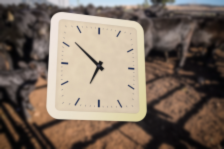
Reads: 6:52
